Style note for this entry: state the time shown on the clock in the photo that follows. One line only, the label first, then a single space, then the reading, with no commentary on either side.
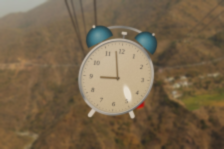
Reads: 8:58
